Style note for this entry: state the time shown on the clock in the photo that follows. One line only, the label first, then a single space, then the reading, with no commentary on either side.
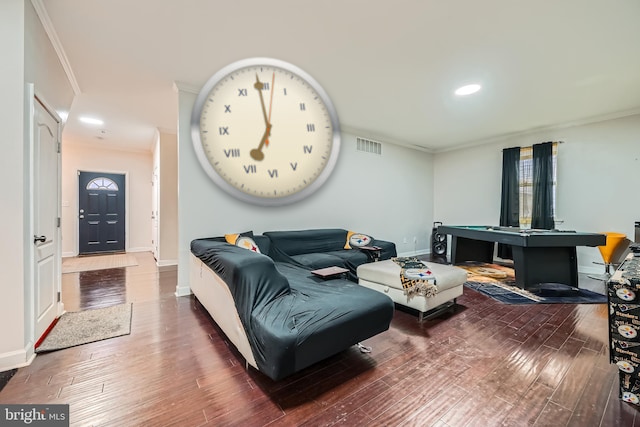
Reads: 6:59:02
